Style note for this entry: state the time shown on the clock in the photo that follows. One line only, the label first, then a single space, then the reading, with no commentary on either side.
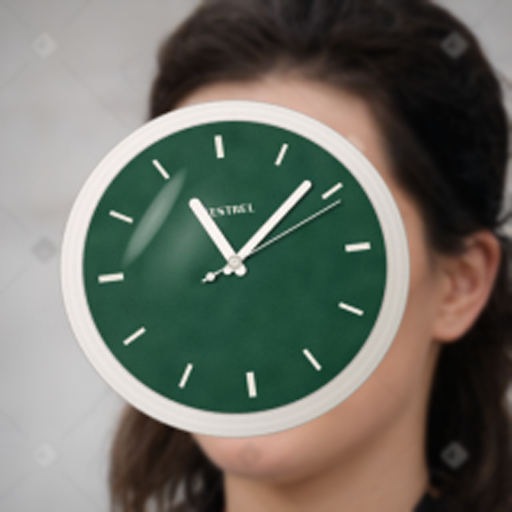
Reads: 11:08:11
